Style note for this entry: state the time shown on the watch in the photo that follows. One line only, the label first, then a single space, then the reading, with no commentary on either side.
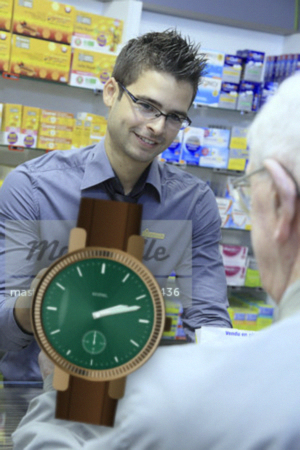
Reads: 2:12
